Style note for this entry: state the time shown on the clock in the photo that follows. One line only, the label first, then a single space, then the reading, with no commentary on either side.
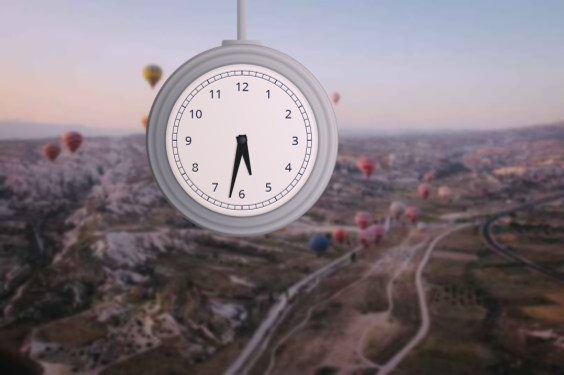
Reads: 5:32
